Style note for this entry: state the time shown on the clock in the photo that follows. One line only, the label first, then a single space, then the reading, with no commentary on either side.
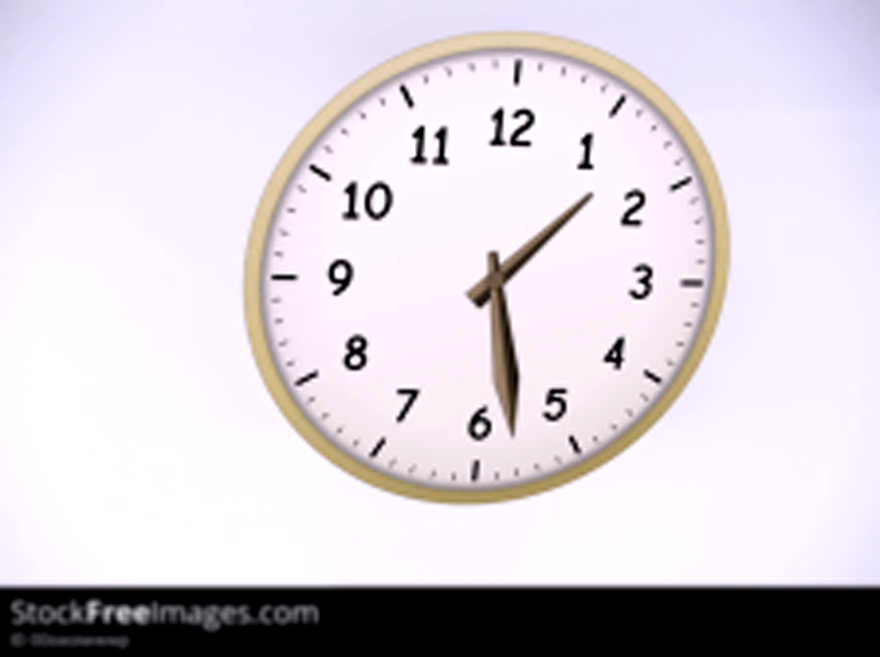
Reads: 1:28
